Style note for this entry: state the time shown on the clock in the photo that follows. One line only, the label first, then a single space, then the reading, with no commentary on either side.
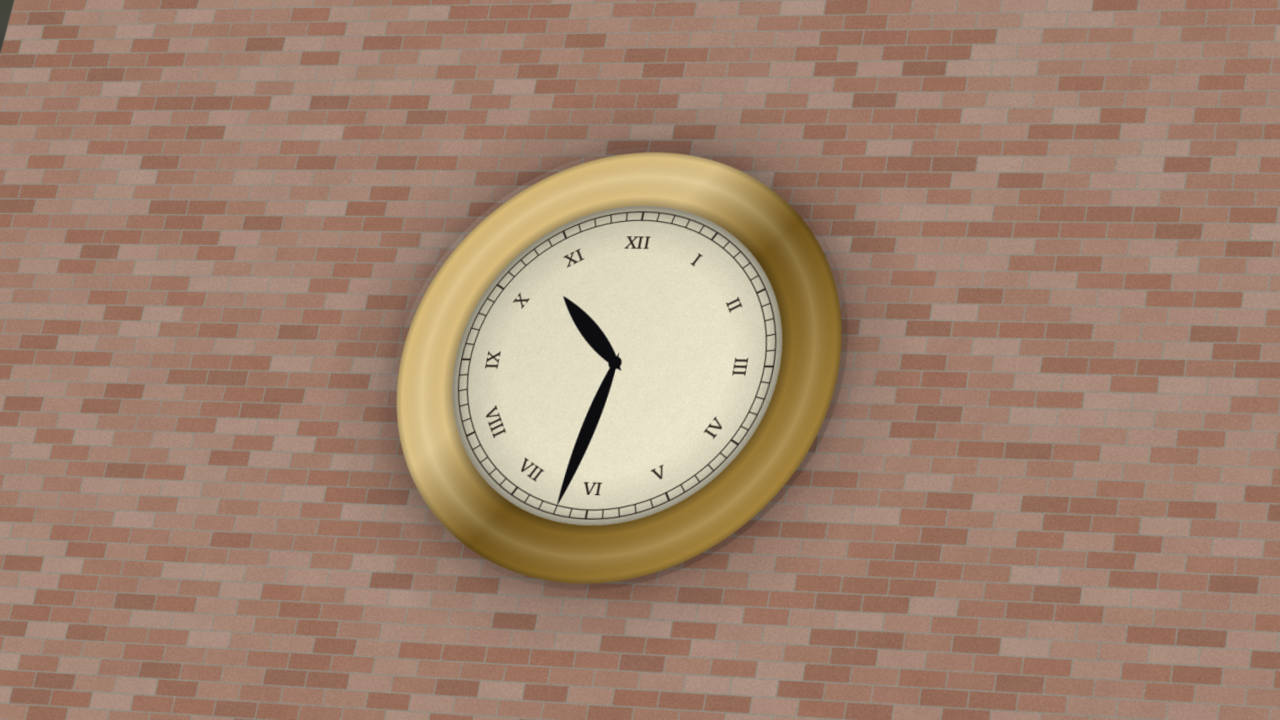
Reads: 10:32
